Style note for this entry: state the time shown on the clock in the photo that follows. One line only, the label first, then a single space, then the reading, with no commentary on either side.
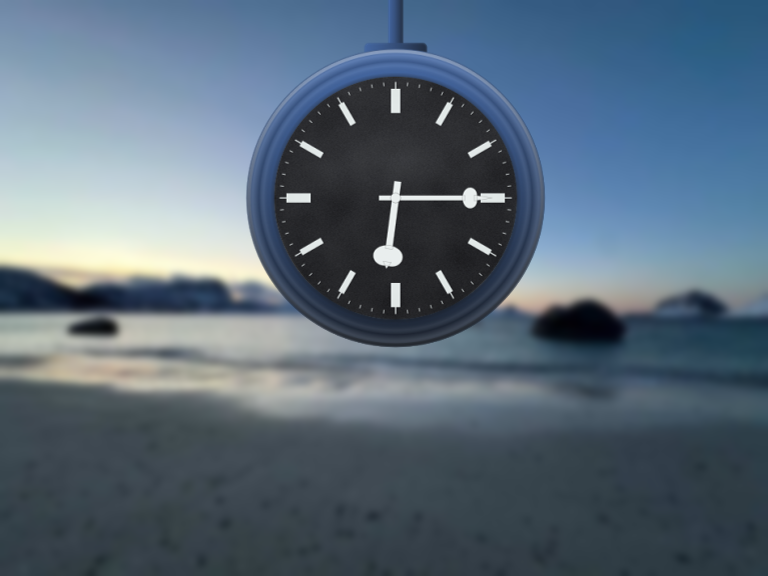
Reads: 6:15
